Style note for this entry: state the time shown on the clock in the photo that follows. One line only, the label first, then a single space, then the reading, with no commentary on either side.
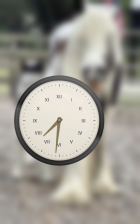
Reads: 7:31
